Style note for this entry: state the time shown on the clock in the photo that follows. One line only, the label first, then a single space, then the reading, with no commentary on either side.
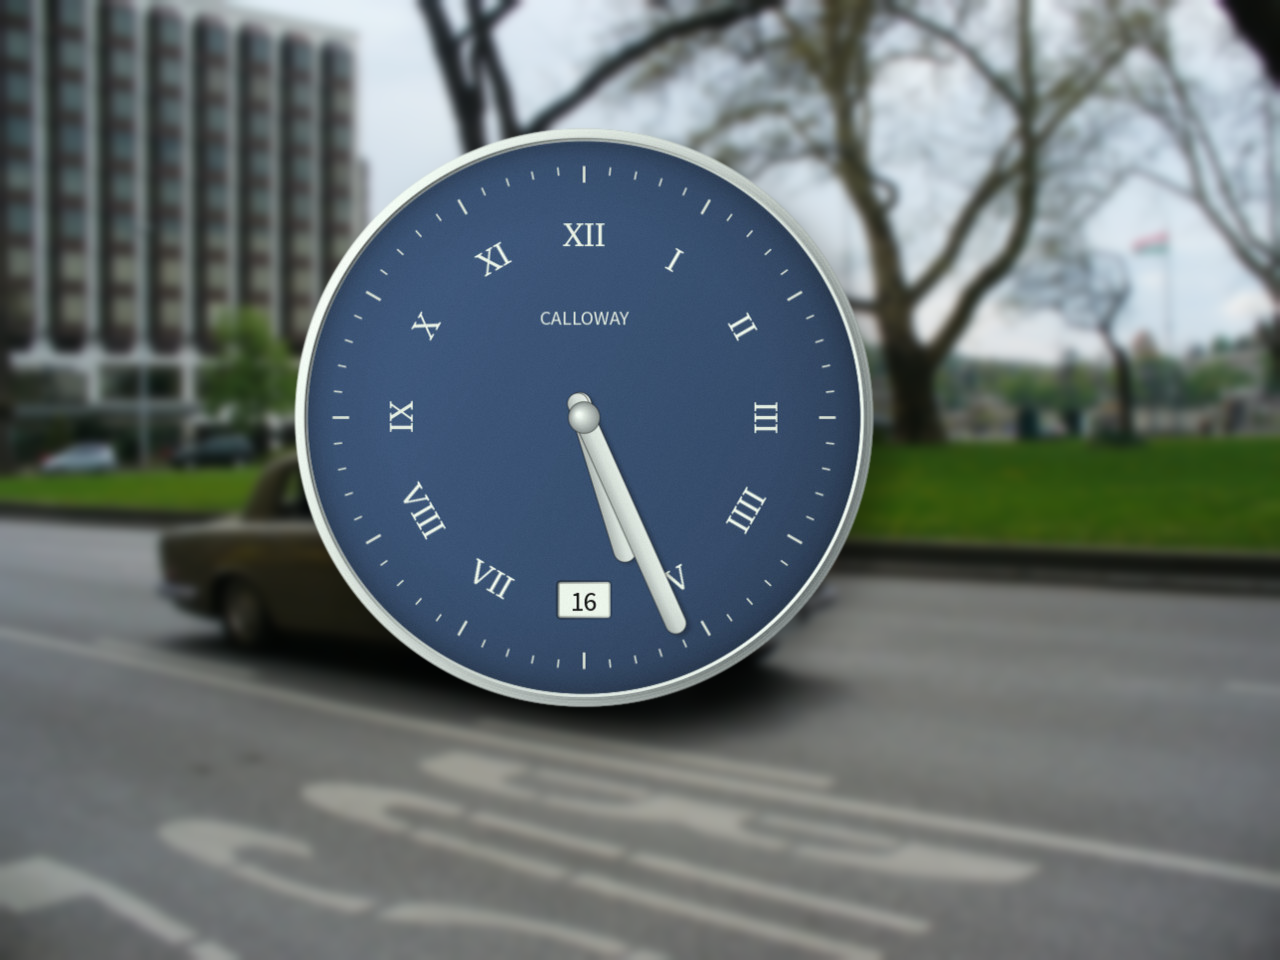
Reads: 5:26
